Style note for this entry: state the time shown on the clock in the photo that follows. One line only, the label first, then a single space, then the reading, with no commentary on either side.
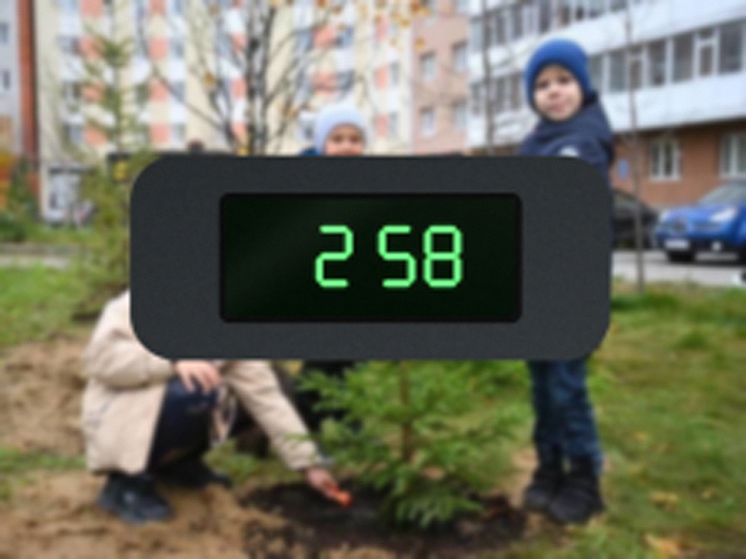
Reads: 2:58
